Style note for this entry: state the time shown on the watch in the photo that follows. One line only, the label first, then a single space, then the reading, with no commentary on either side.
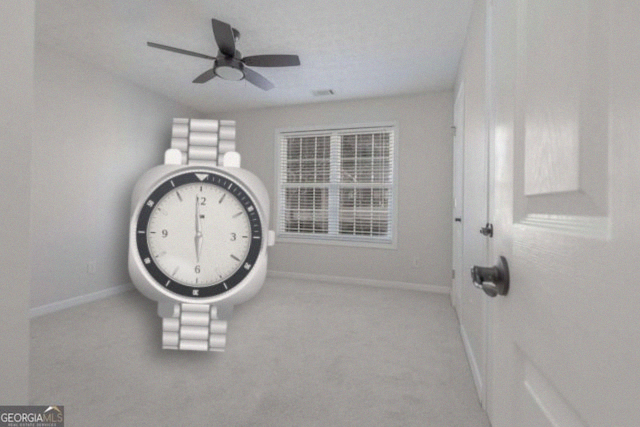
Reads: 5:59
